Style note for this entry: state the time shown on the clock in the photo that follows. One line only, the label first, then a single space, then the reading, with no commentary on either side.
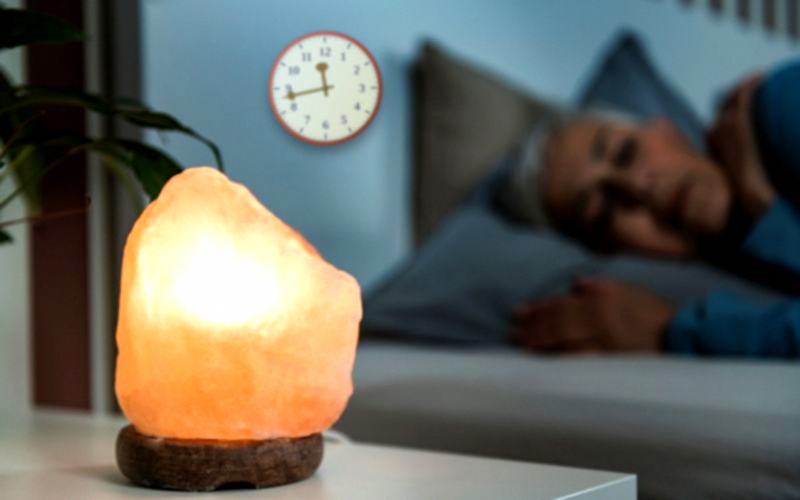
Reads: 11:43
